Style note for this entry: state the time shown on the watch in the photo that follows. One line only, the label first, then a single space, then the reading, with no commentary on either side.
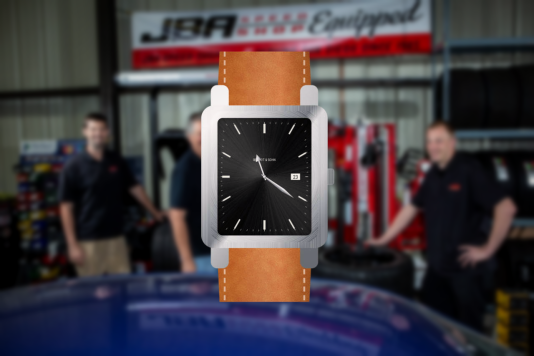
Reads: 11:21
